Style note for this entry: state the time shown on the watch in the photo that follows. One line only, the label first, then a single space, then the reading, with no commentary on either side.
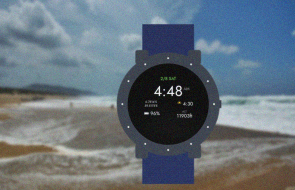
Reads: 4:48
